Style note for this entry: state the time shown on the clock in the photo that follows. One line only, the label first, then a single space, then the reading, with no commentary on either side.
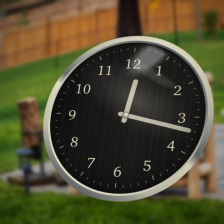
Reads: 12:17
